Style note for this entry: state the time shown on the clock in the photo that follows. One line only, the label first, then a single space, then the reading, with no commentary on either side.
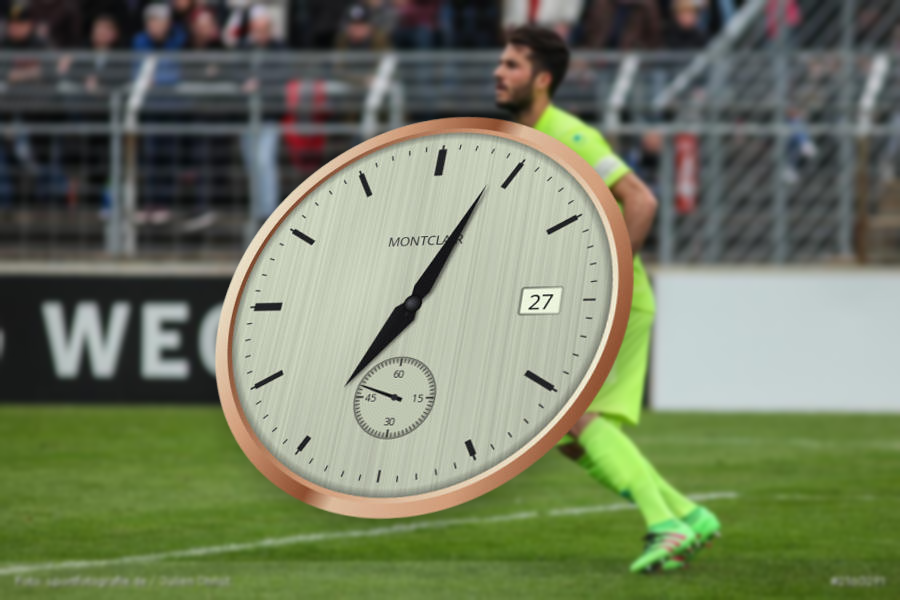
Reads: 7:03:48
